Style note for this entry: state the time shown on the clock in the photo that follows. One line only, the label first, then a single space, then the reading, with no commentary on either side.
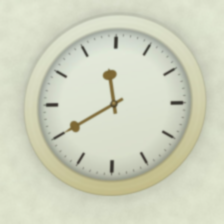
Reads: 11:40
